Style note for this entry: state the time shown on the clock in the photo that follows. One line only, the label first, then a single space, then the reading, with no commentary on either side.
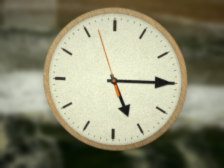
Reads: 5:14:57
